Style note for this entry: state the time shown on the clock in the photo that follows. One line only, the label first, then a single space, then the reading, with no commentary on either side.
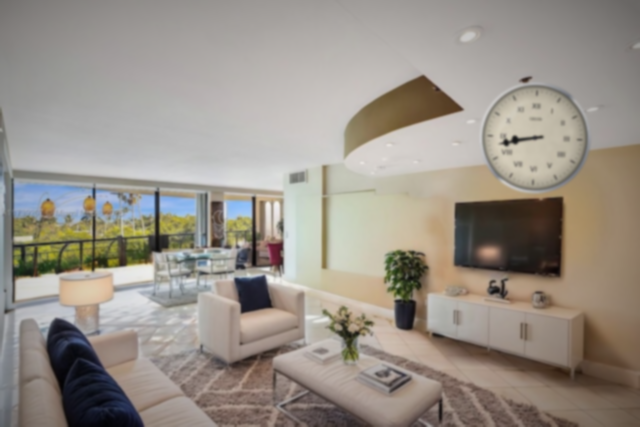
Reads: 8:43
